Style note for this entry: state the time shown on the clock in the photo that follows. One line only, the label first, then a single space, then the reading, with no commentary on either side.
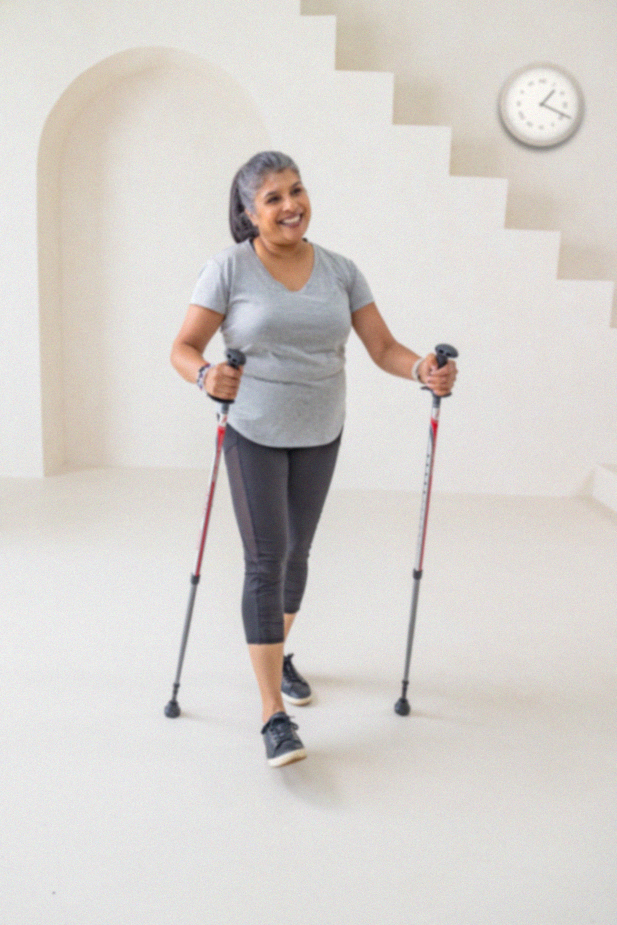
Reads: 1:19
